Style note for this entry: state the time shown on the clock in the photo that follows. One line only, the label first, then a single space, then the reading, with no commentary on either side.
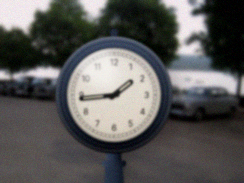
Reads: 1:44
